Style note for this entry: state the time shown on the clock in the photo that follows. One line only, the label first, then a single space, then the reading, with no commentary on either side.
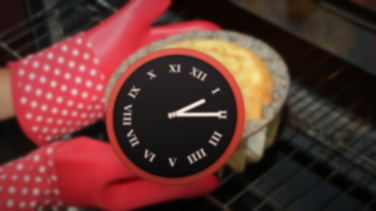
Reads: 1:10
